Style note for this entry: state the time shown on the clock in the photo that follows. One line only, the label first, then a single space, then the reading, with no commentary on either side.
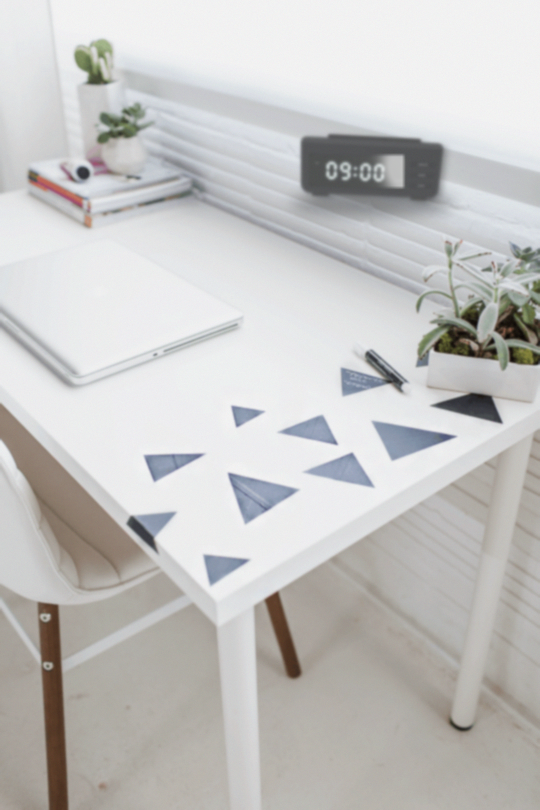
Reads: 9:00
